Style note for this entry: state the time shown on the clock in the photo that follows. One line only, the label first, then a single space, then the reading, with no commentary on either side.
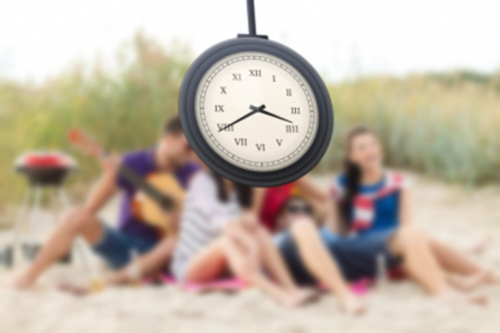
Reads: 3:40
